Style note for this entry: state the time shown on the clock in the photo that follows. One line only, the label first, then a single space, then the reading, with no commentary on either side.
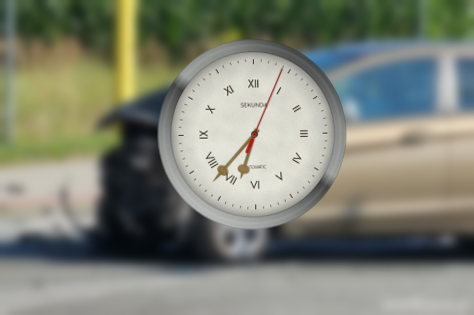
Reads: 6:37:04
